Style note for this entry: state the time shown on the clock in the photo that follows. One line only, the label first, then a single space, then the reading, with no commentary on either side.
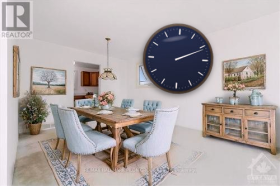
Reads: 2:11
